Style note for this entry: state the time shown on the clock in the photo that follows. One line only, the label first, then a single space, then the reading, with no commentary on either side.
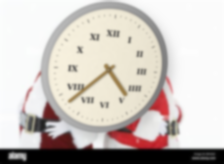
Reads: 4:38
